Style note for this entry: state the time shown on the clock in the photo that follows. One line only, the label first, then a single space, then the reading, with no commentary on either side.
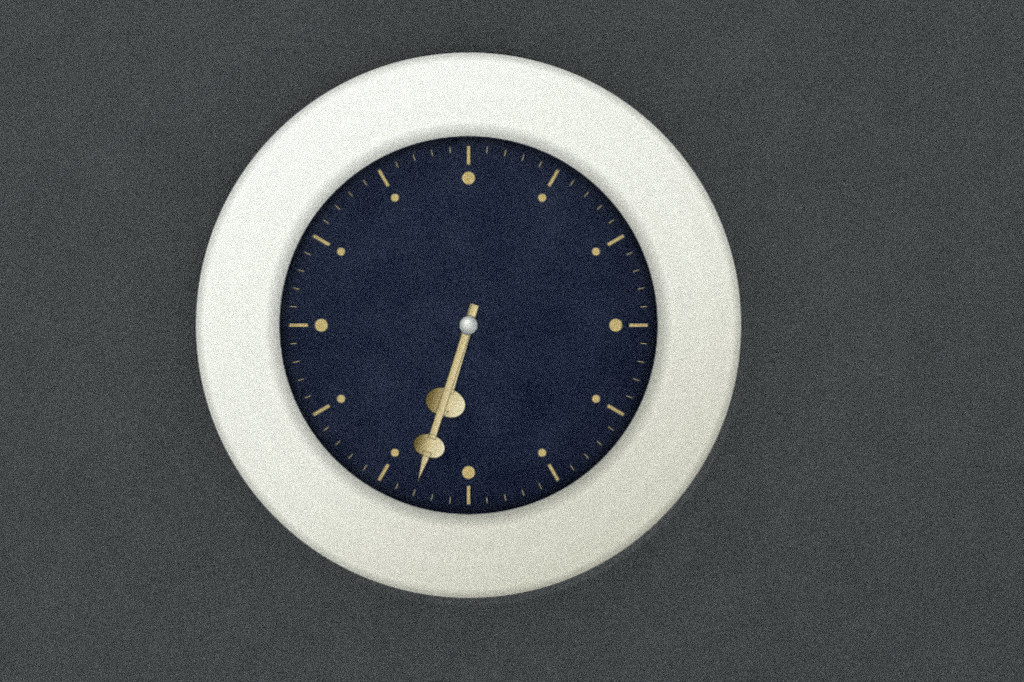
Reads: 6:33
